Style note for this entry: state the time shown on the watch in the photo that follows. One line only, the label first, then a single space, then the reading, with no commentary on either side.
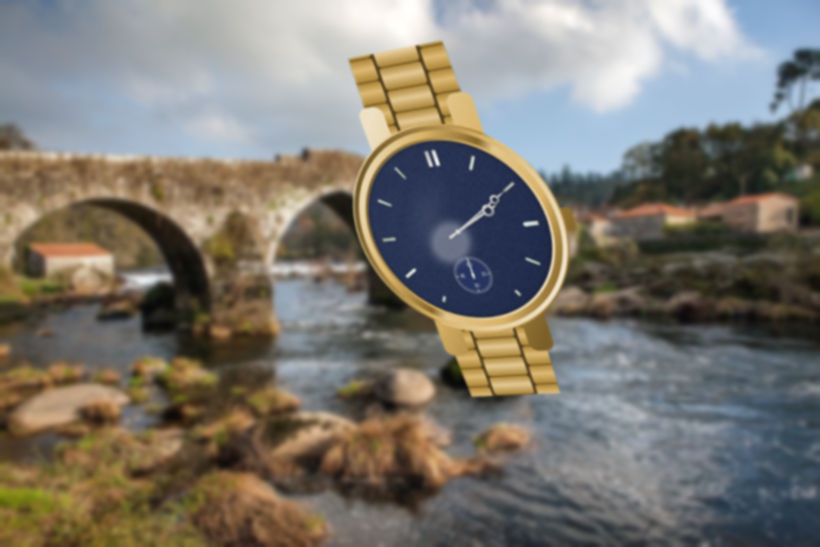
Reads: 2:10
